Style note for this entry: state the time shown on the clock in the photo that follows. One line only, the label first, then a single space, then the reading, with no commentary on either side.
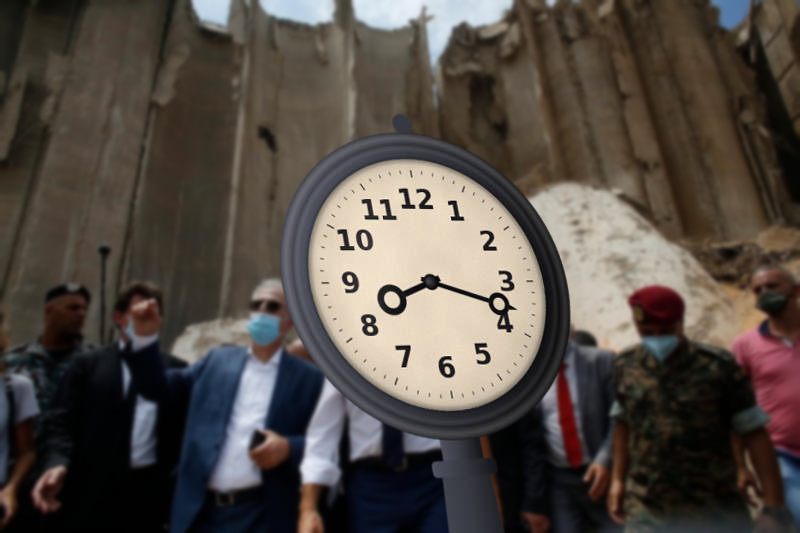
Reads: 8:18
